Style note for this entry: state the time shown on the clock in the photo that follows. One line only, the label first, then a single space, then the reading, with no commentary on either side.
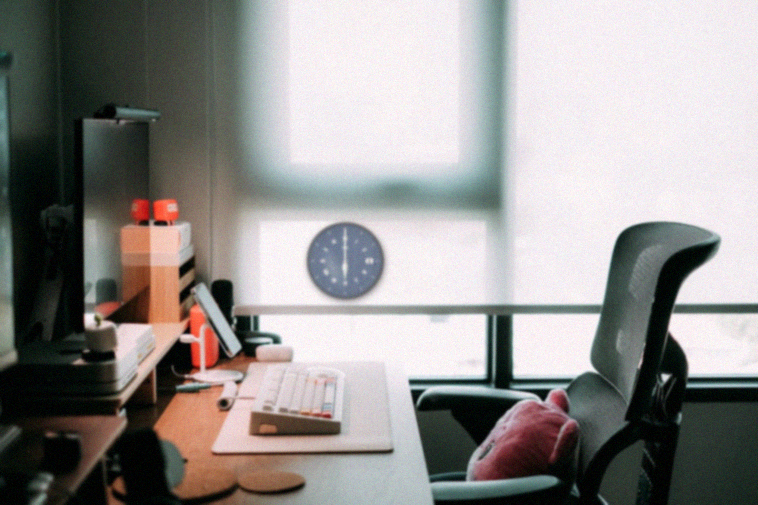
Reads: 6:00
